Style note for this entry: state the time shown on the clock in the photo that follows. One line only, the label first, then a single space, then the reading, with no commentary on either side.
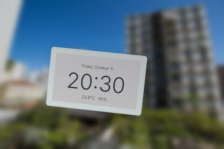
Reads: 20:30
